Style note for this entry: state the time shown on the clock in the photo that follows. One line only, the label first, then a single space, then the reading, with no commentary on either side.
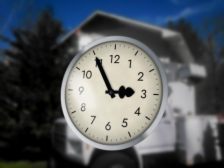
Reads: 2:55
